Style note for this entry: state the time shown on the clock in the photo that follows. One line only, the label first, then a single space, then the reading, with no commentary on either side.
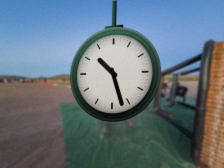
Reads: 10:27
